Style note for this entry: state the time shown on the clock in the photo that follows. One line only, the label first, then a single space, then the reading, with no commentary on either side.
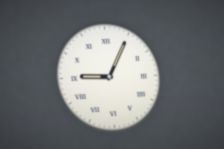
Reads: 9:05
